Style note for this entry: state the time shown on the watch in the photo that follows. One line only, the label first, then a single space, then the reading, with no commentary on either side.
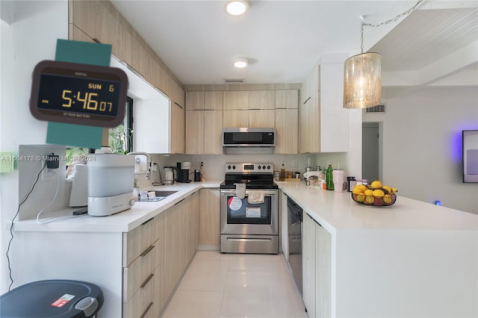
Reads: 5:46
